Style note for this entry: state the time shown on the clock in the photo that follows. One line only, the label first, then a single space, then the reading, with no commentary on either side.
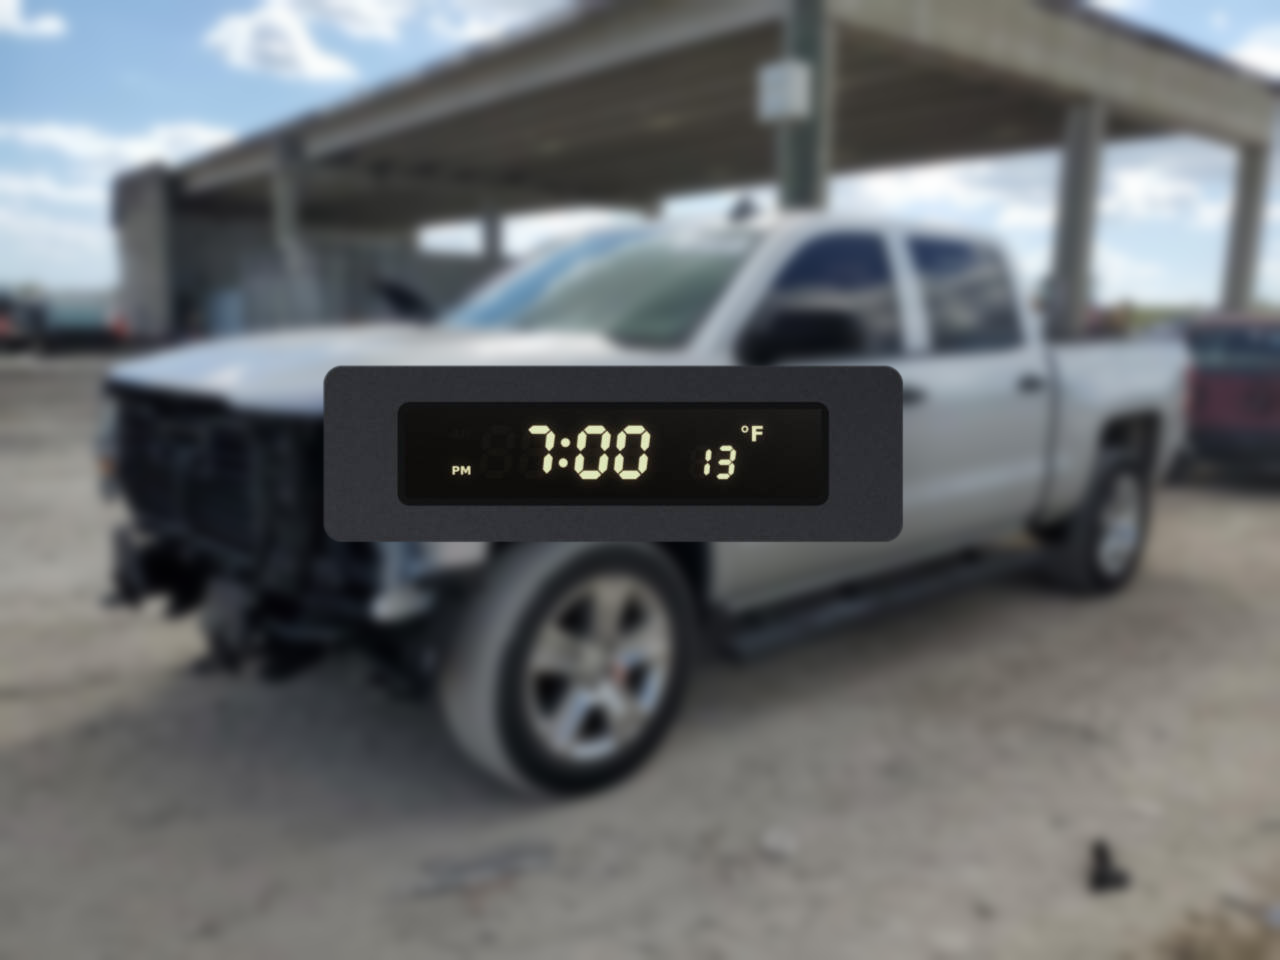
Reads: 7:00
